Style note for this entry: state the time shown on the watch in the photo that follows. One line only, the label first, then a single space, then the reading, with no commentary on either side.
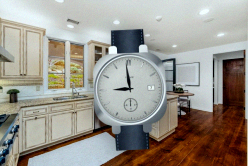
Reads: 8:59
